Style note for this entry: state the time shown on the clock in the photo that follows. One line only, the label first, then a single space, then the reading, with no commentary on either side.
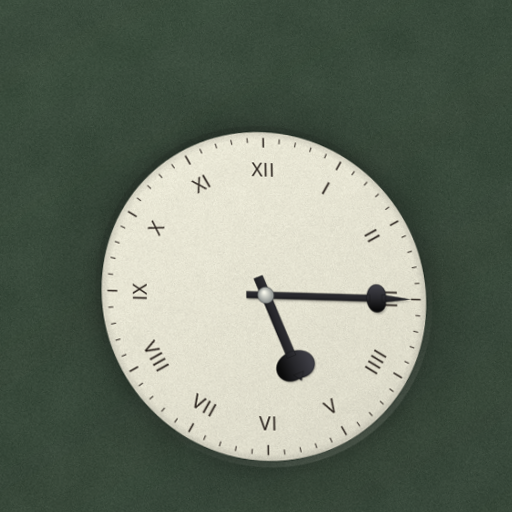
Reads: 5:15
